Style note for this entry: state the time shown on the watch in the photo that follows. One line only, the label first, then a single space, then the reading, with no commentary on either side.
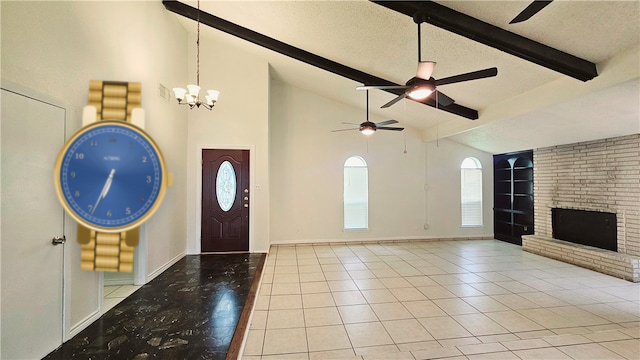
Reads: 6:34
